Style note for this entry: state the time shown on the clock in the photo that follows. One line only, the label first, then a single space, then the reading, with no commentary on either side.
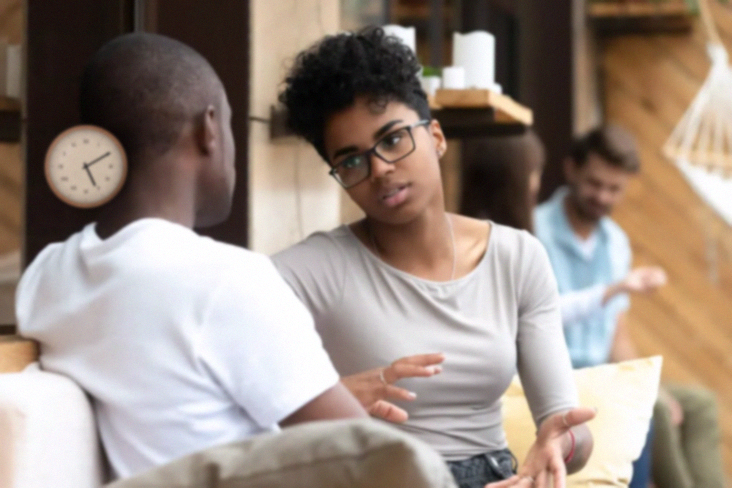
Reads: 5:10
